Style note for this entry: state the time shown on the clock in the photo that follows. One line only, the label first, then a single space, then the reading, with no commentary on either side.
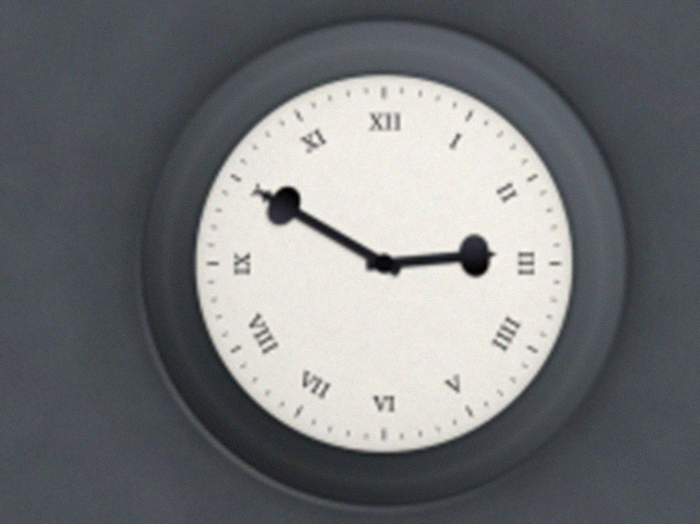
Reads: 2:50
